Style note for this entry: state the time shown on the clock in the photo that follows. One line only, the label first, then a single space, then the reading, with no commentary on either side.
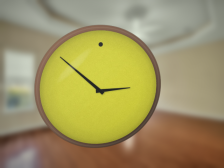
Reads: 2:52
